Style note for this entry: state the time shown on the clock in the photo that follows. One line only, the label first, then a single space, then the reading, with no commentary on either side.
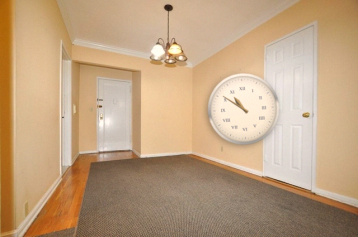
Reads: 10:51
